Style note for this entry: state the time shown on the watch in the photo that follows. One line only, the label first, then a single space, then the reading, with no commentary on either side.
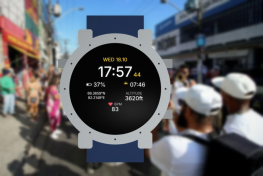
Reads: 17:57
